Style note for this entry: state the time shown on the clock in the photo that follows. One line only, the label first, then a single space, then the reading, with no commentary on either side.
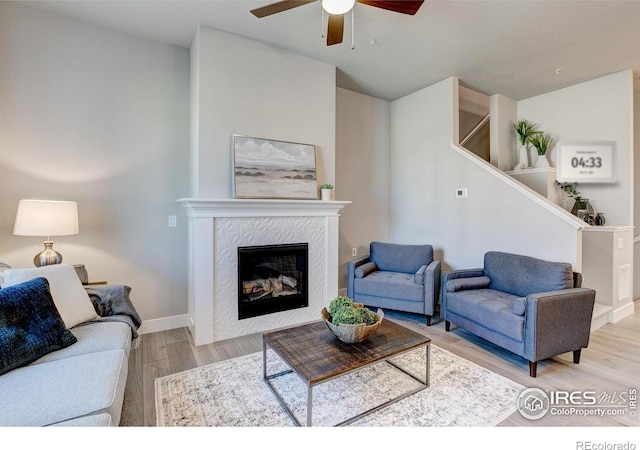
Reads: 4:33
